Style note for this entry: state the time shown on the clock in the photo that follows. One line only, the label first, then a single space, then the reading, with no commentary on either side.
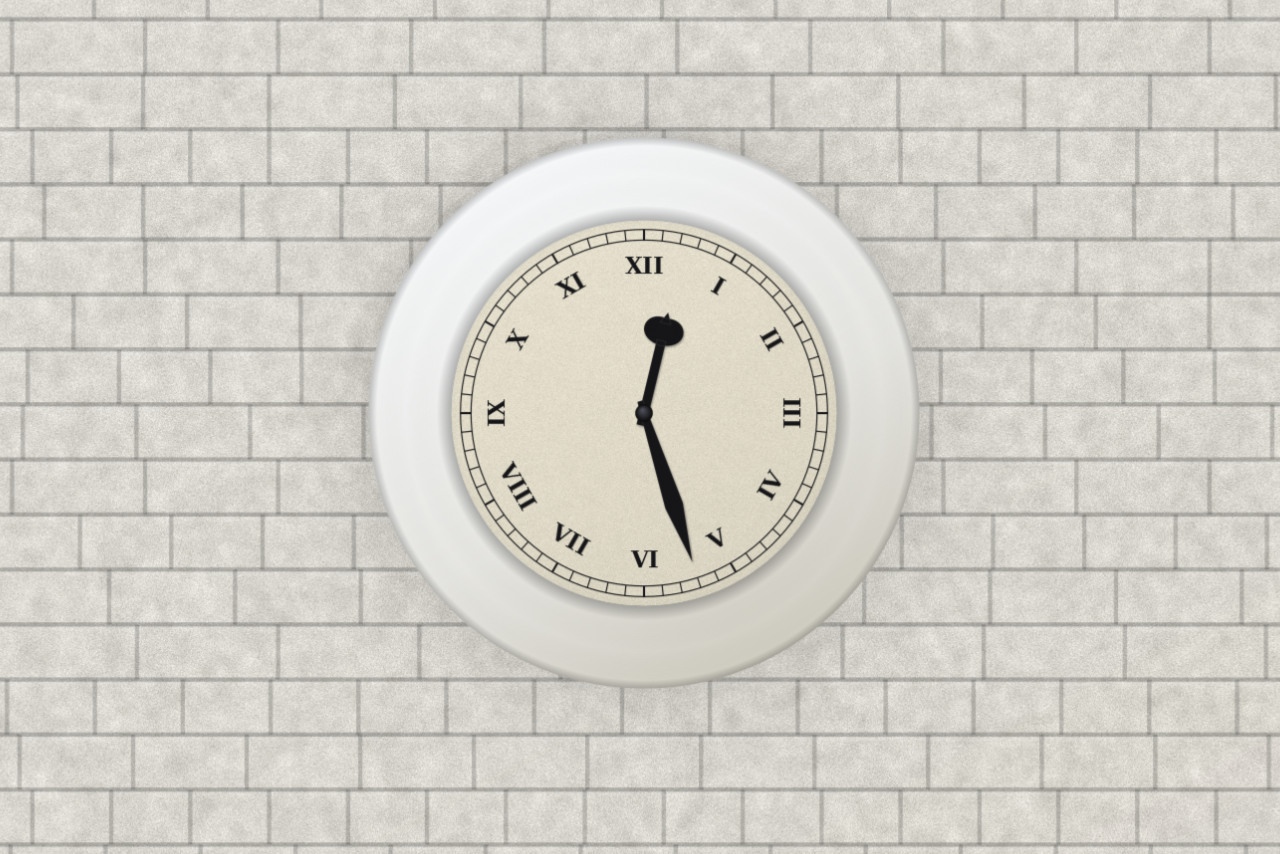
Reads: 12:27
